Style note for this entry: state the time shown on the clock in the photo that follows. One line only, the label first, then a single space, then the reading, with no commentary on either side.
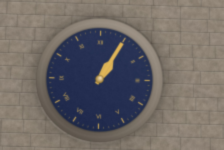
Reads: 1:05
